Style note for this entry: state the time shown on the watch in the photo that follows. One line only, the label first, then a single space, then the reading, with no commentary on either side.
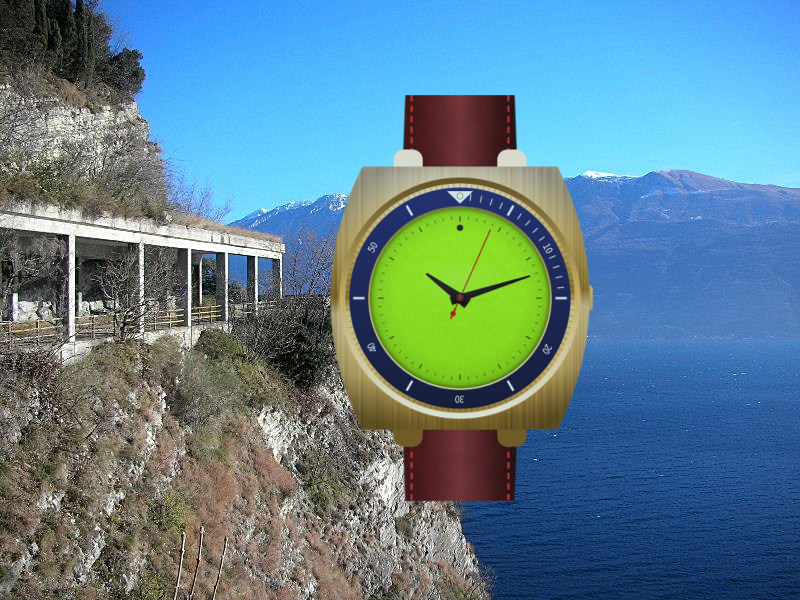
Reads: 10:12:04
